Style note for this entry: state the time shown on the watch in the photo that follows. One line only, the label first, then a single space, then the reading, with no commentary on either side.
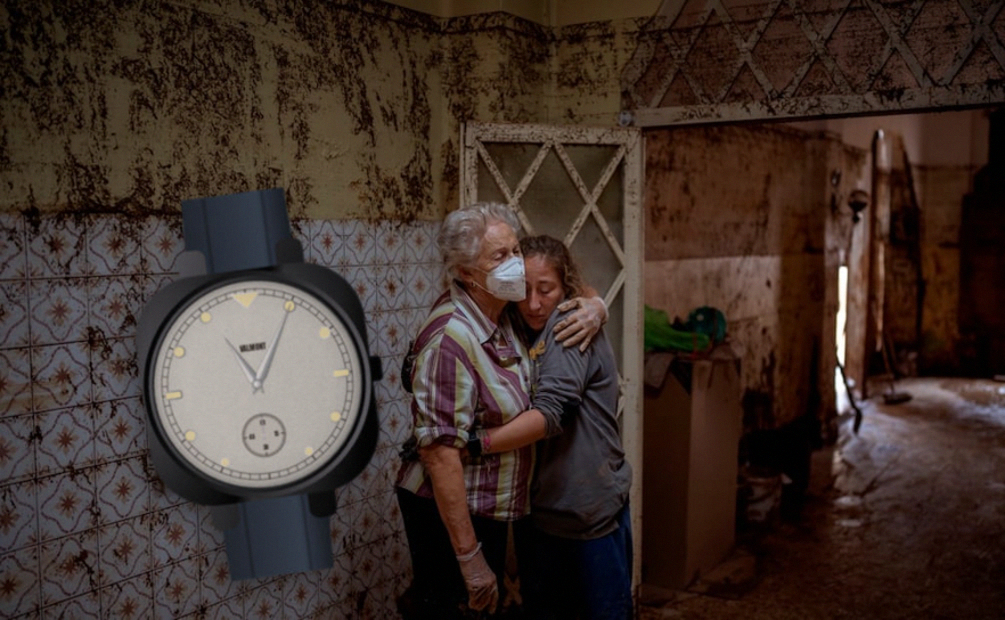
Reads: 11:05
